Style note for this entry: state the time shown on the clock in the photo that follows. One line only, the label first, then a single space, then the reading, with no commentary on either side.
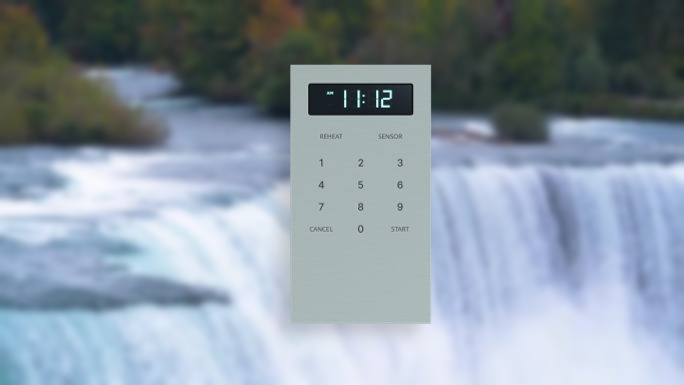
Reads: 11:12
